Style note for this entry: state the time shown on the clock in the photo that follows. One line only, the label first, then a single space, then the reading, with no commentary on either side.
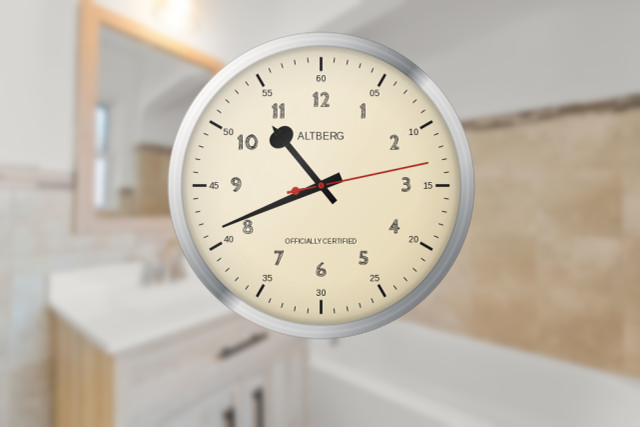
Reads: 10:41:13
